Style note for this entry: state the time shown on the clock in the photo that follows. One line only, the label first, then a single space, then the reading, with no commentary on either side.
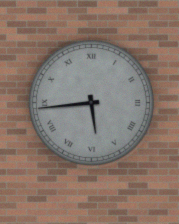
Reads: 5:44
